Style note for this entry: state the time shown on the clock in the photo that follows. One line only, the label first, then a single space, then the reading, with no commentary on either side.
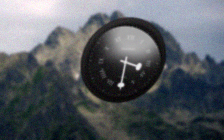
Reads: 3:30
